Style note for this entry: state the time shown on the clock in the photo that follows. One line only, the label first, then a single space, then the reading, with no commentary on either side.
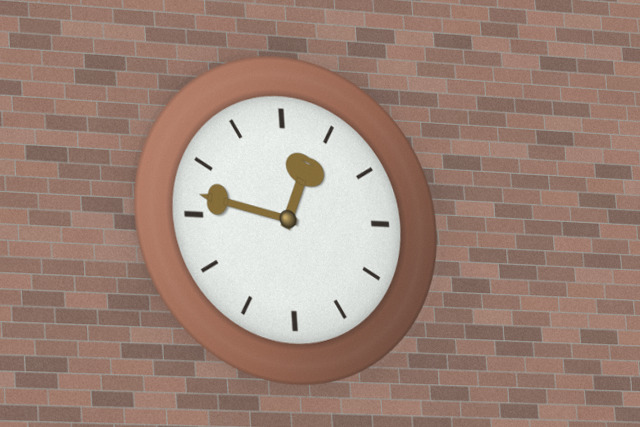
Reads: 12:47
